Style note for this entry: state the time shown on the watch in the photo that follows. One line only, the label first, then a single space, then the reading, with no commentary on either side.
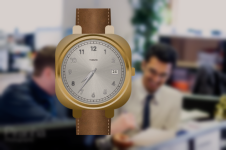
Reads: 7:36
